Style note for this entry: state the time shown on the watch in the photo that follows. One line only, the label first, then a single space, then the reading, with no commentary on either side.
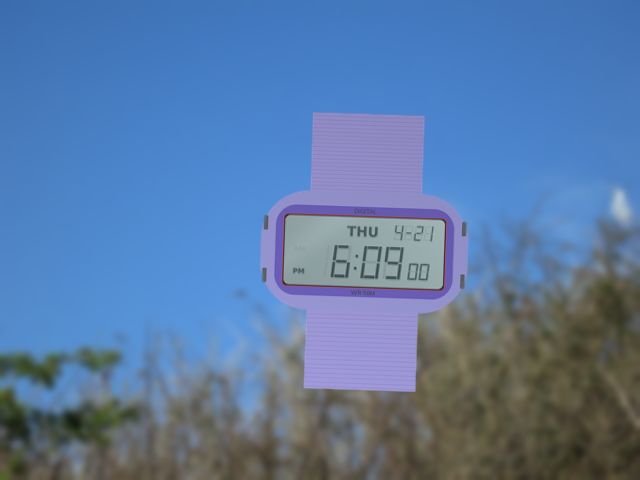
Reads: 6:09:00
